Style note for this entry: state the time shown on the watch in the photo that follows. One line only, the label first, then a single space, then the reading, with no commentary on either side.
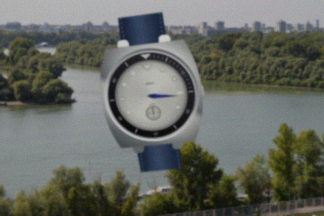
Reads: 3:16
